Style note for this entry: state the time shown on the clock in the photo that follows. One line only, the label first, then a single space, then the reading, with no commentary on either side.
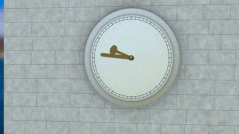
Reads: 9:46
